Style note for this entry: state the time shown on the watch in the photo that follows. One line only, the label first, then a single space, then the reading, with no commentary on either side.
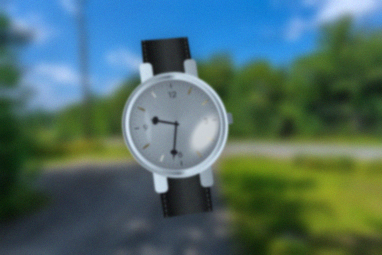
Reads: 9:32
